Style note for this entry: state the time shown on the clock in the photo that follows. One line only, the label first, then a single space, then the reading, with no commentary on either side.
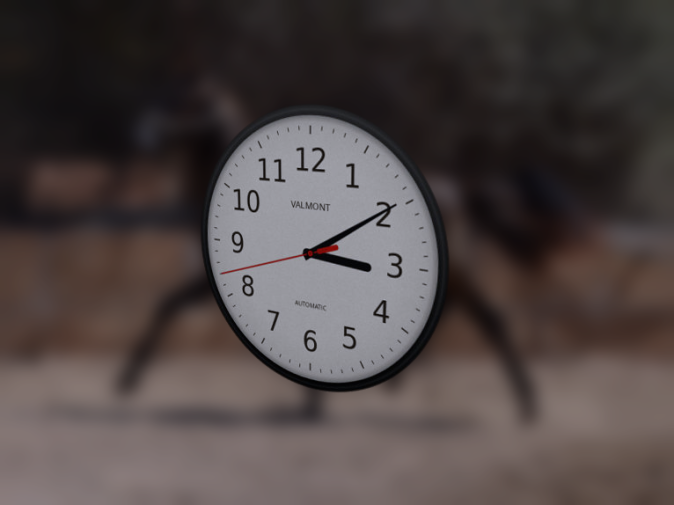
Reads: 3:09:42
